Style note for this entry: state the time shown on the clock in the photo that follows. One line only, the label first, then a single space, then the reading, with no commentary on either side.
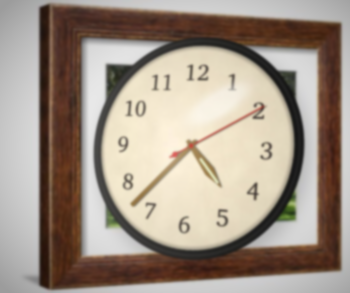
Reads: 4:37:10
